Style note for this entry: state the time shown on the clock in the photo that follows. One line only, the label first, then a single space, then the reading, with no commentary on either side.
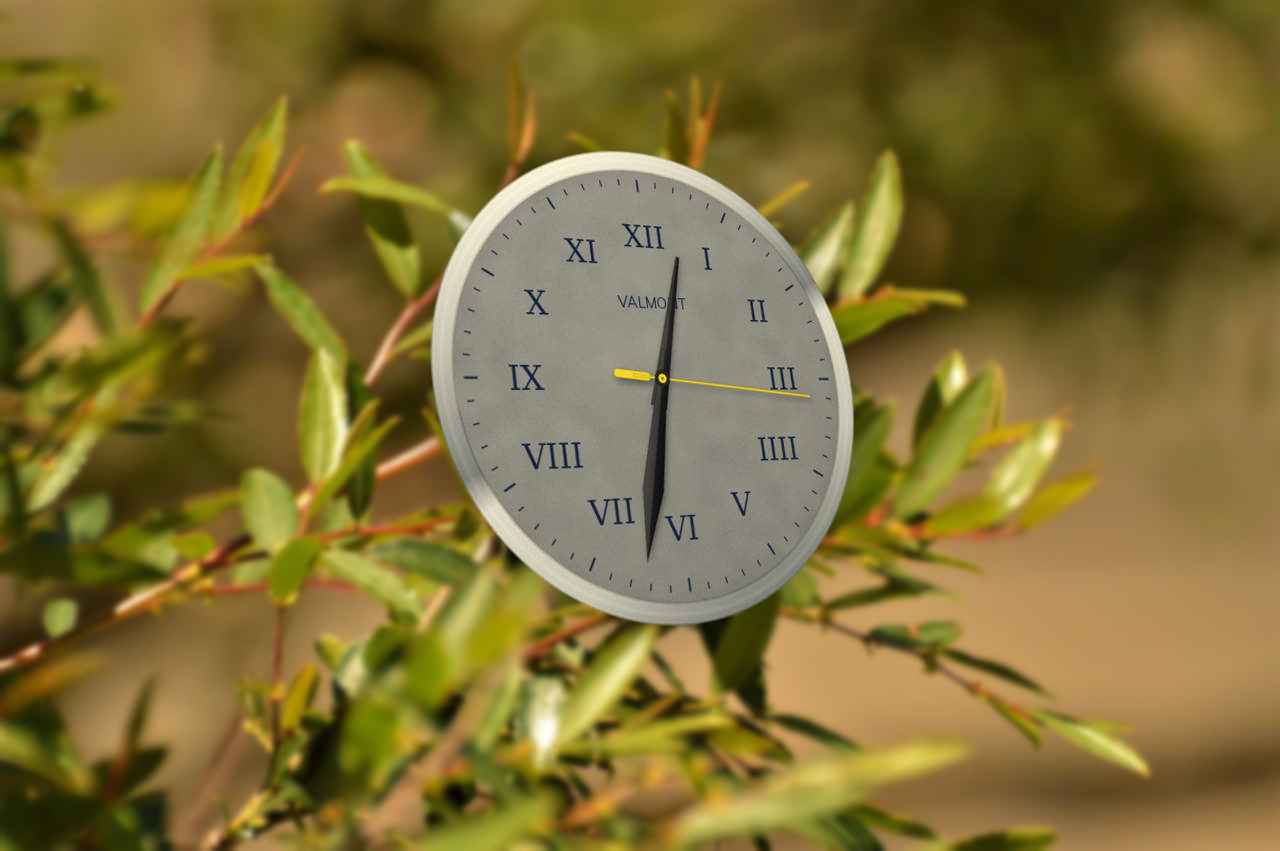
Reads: 12:32:16
